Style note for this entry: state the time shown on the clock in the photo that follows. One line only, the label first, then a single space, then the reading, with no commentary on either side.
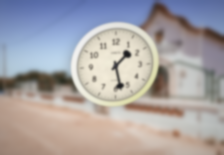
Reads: 1:28
